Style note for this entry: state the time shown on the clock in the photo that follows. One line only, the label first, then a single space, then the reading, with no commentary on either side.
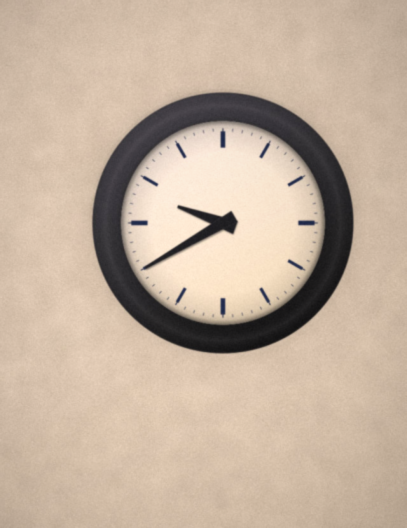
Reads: 9:40
